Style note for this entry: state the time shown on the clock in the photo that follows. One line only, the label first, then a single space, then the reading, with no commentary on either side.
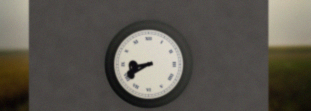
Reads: 8:40
